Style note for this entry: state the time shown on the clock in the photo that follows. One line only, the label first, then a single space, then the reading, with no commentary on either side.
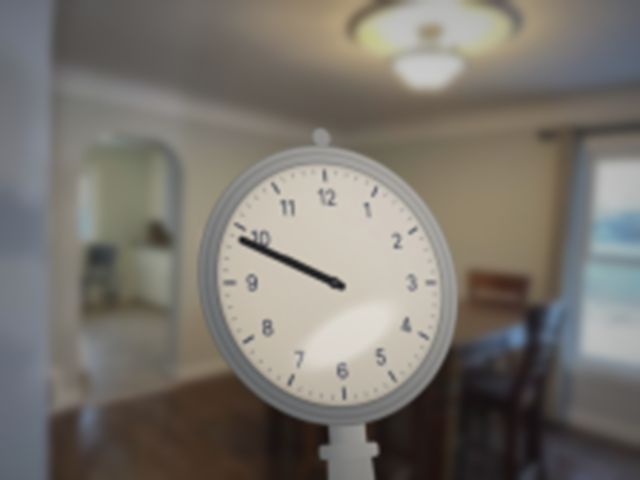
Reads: 9:49
